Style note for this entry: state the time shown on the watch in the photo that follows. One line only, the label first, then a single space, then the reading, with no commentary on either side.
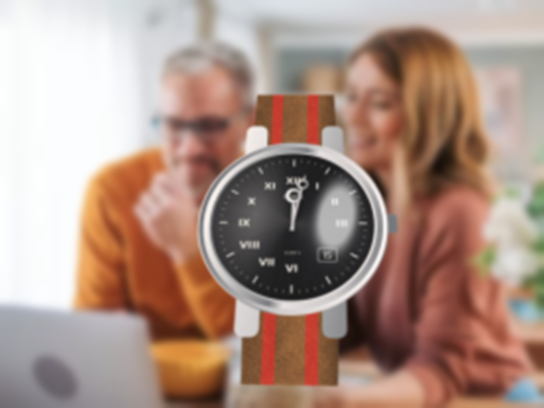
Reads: 12:02
